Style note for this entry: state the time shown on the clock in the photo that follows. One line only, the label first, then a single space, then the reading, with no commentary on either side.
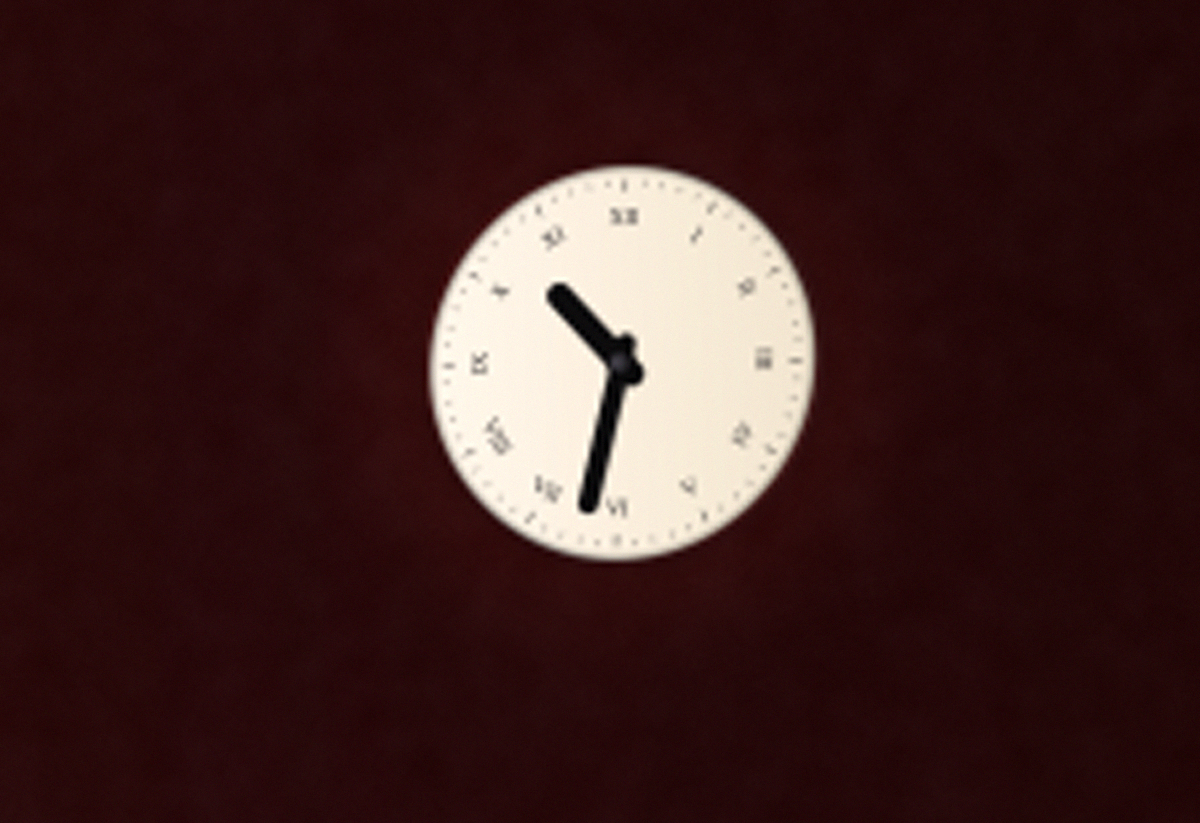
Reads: 10:32
